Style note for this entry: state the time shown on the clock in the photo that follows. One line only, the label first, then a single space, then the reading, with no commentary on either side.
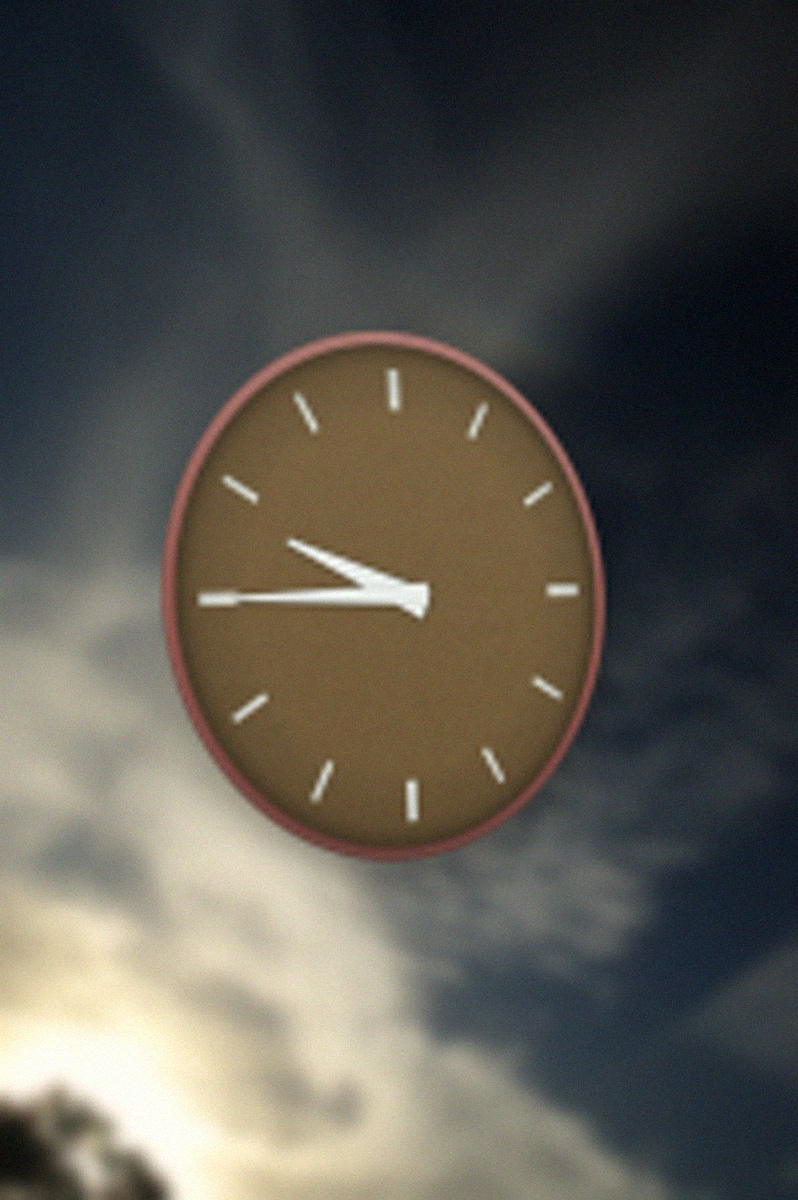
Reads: 9:45
